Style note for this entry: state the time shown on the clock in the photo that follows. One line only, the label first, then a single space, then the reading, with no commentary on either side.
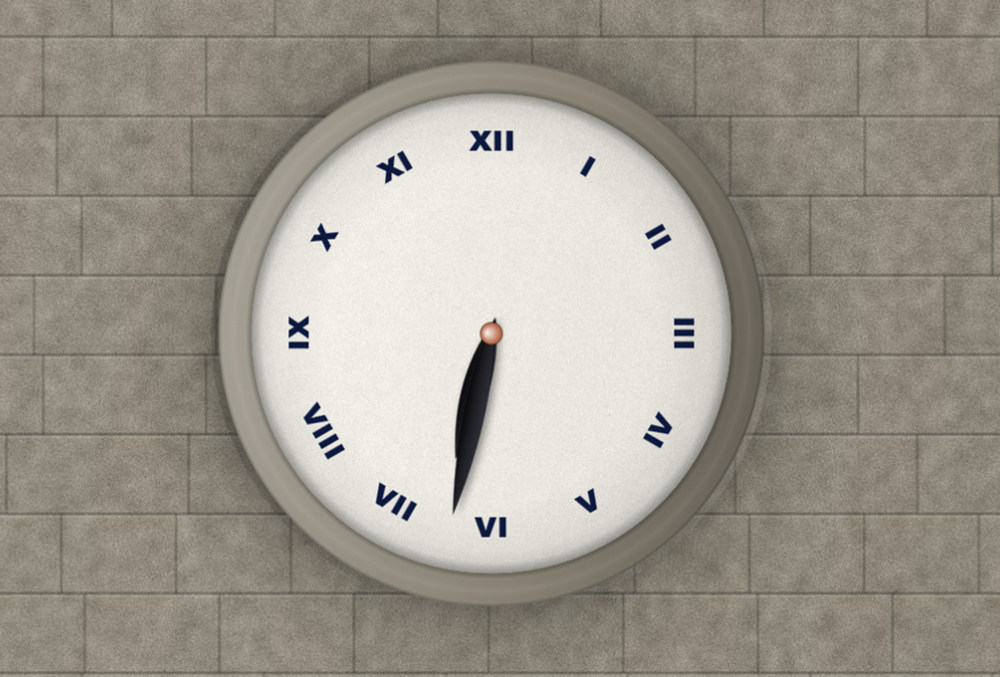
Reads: 6:32
